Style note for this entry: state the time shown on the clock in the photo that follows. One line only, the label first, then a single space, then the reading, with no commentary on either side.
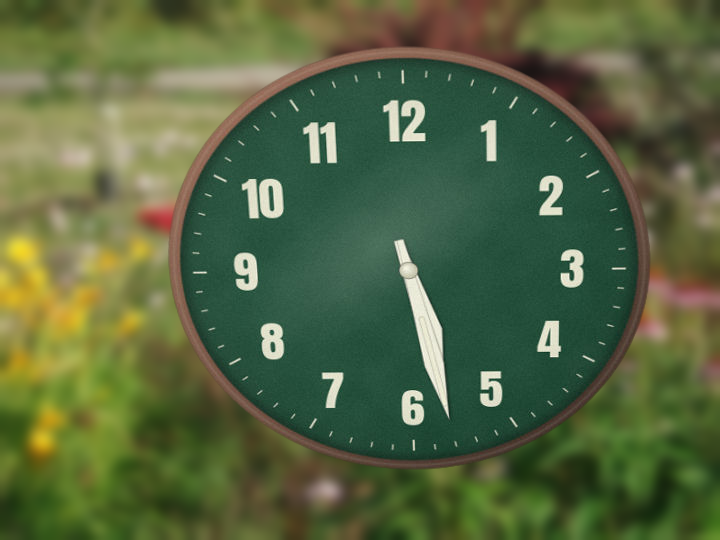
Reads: 5:28
